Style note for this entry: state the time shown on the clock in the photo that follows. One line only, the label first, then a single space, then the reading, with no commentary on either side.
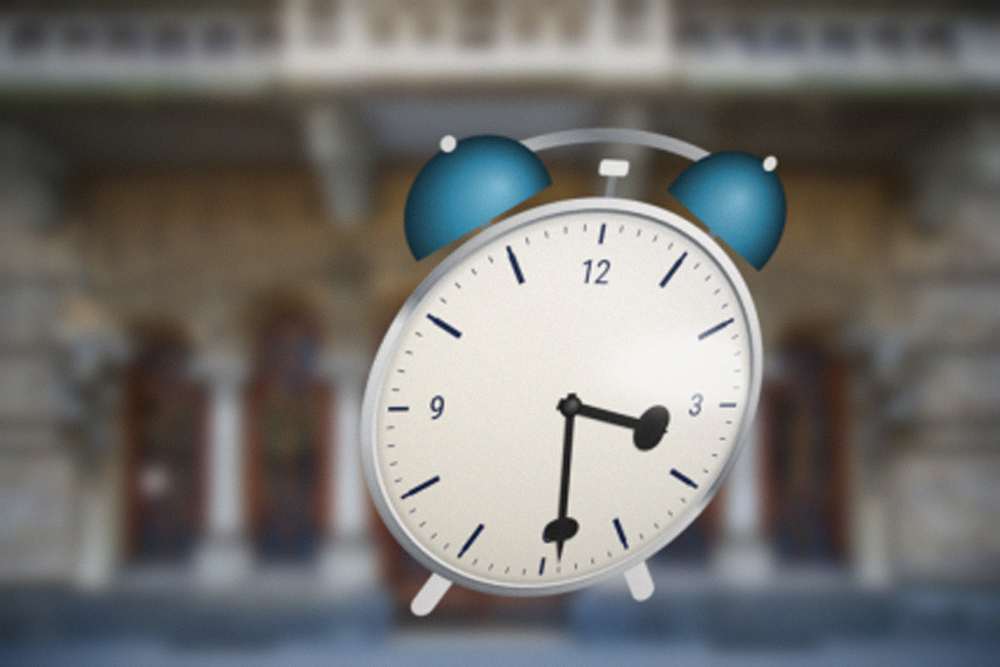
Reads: 3:29
